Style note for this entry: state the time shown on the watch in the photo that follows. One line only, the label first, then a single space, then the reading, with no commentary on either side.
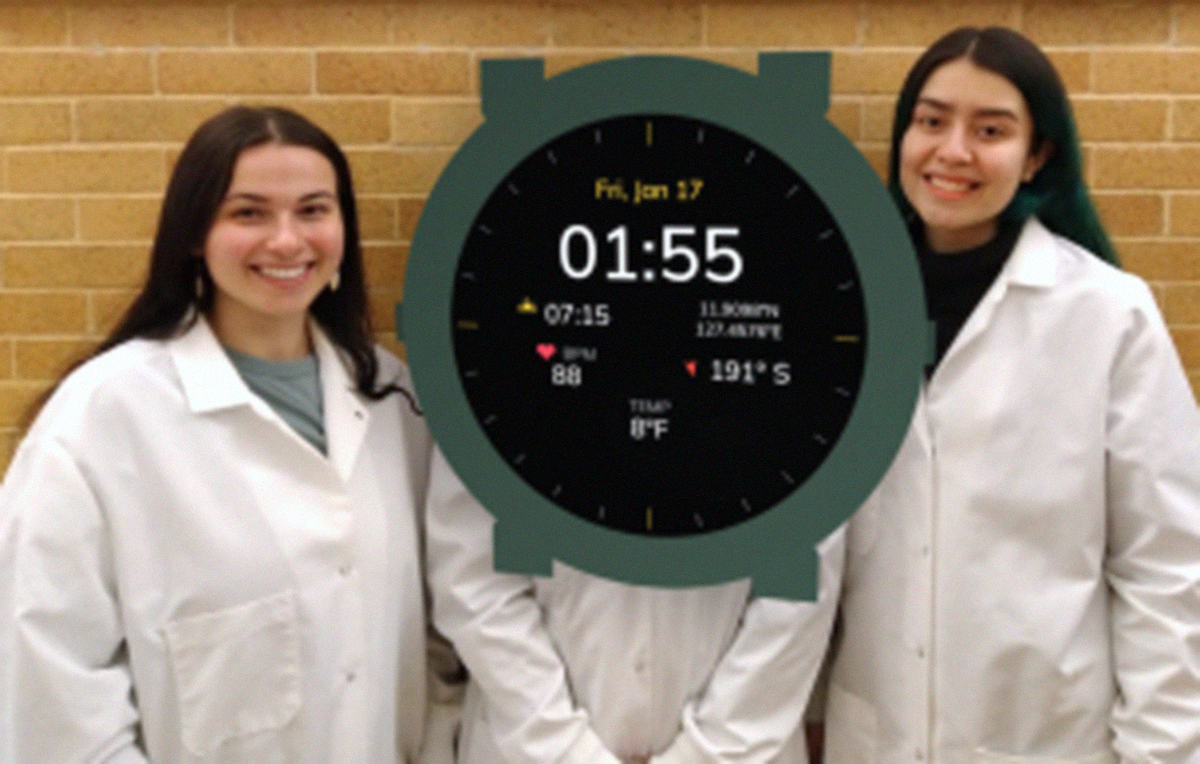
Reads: 1:55
